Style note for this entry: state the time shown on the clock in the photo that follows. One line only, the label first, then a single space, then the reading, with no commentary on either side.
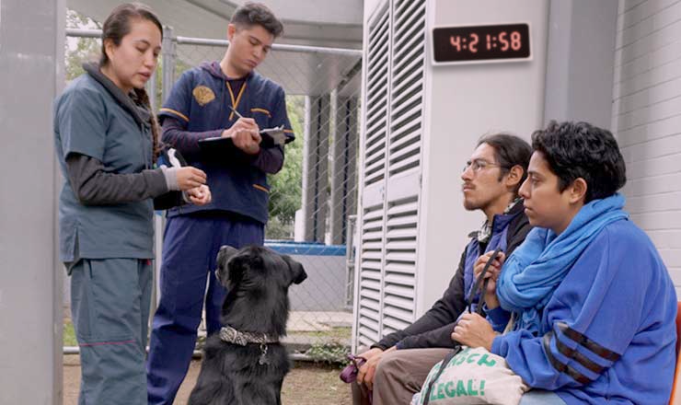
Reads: 4:21:58
